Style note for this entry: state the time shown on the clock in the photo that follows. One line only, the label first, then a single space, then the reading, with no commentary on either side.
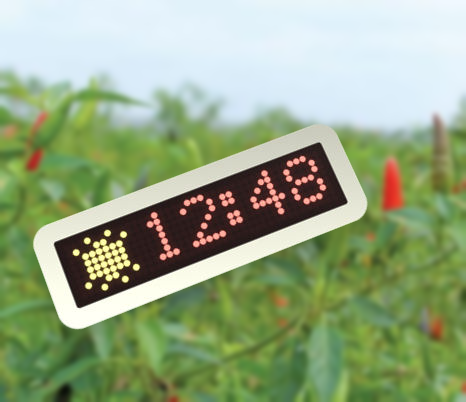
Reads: 12:48
